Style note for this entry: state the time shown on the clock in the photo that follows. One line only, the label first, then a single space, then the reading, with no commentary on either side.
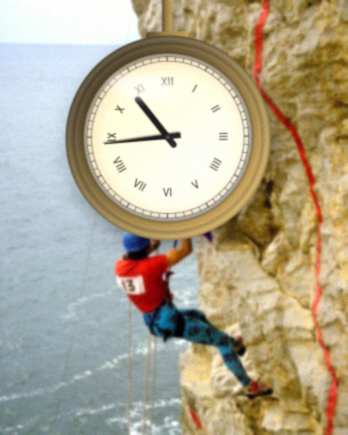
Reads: 10:44
